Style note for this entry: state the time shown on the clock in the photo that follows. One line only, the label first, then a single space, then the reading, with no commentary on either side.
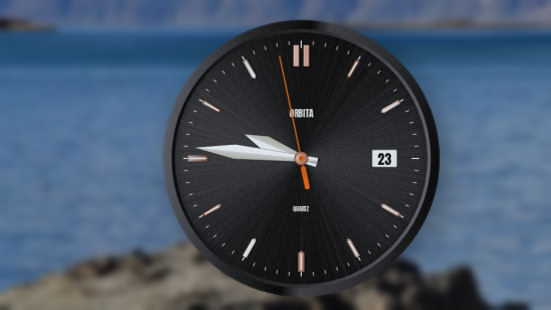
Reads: 9:45:58
